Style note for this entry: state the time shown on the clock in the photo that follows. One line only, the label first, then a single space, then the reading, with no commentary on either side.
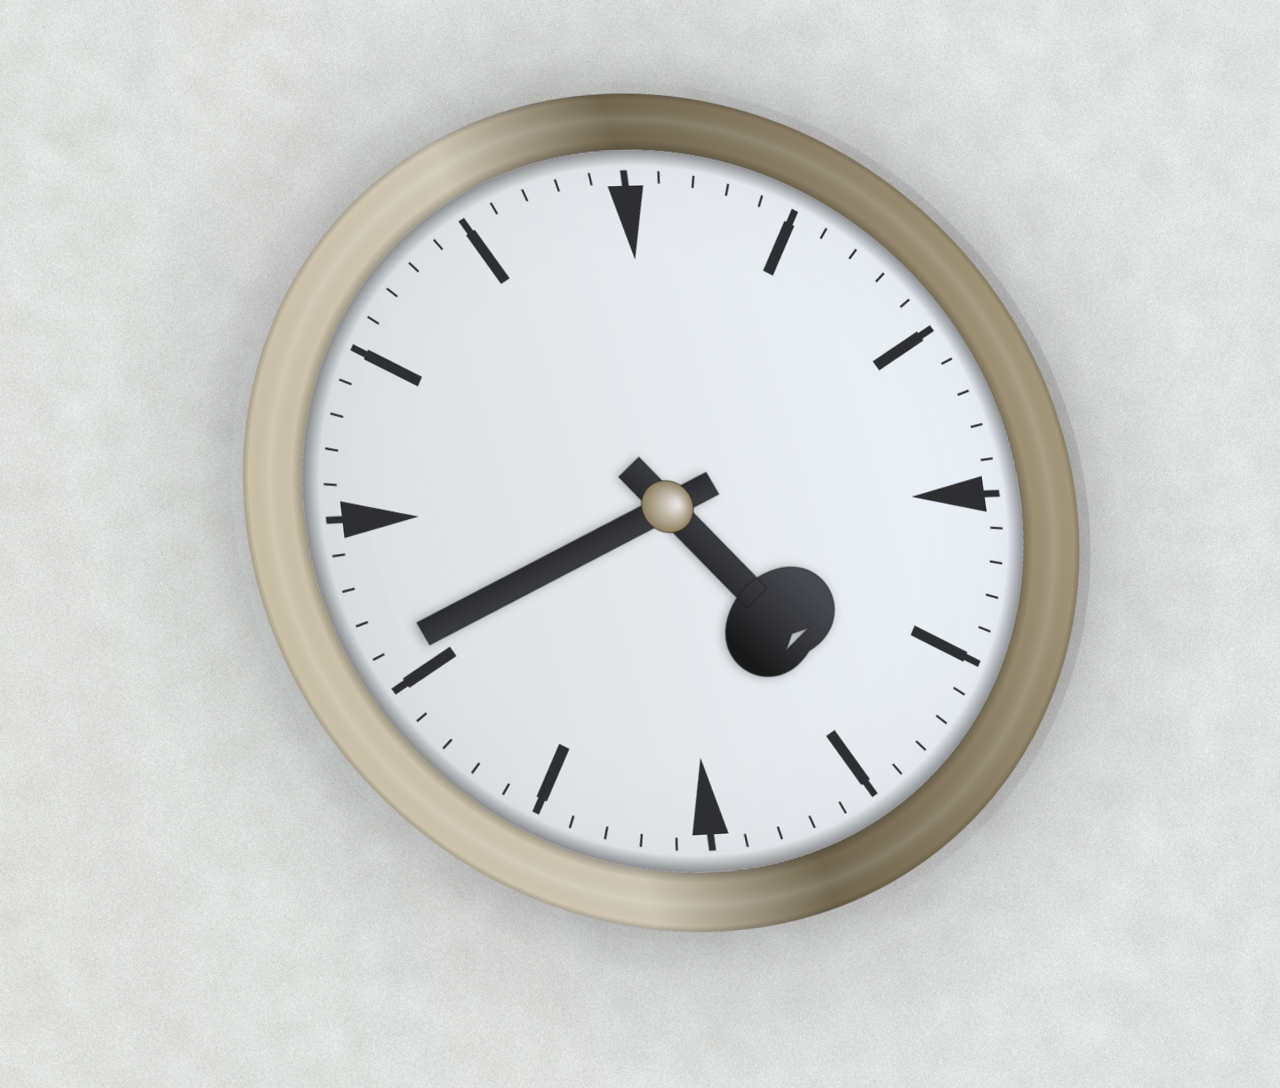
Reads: 4:41
